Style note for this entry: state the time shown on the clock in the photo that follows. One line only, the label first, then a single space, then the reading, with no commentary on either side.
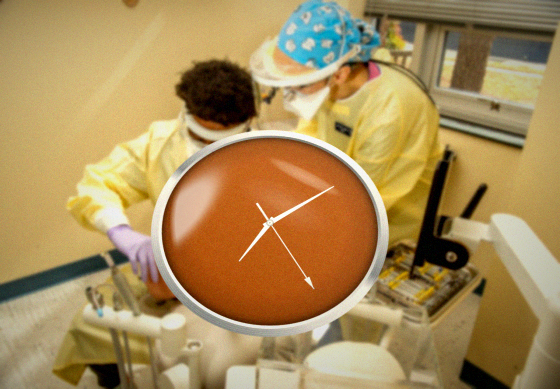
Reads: 7:09:25
